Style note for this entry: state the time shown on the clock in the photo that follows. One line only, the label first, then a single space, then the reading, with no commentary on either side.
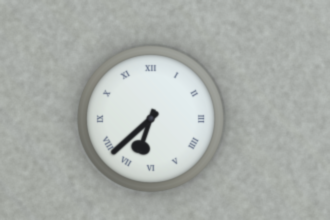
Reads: 6:38
